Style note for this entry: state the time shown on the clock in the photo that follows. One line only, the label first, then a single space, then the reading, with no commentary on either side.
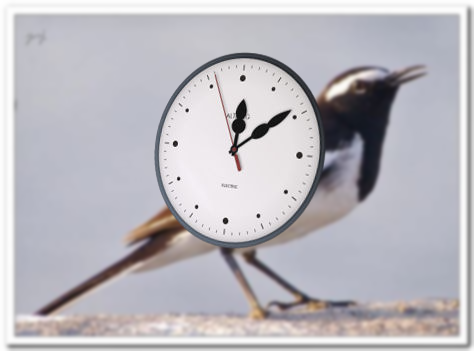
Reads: 12:08:56
